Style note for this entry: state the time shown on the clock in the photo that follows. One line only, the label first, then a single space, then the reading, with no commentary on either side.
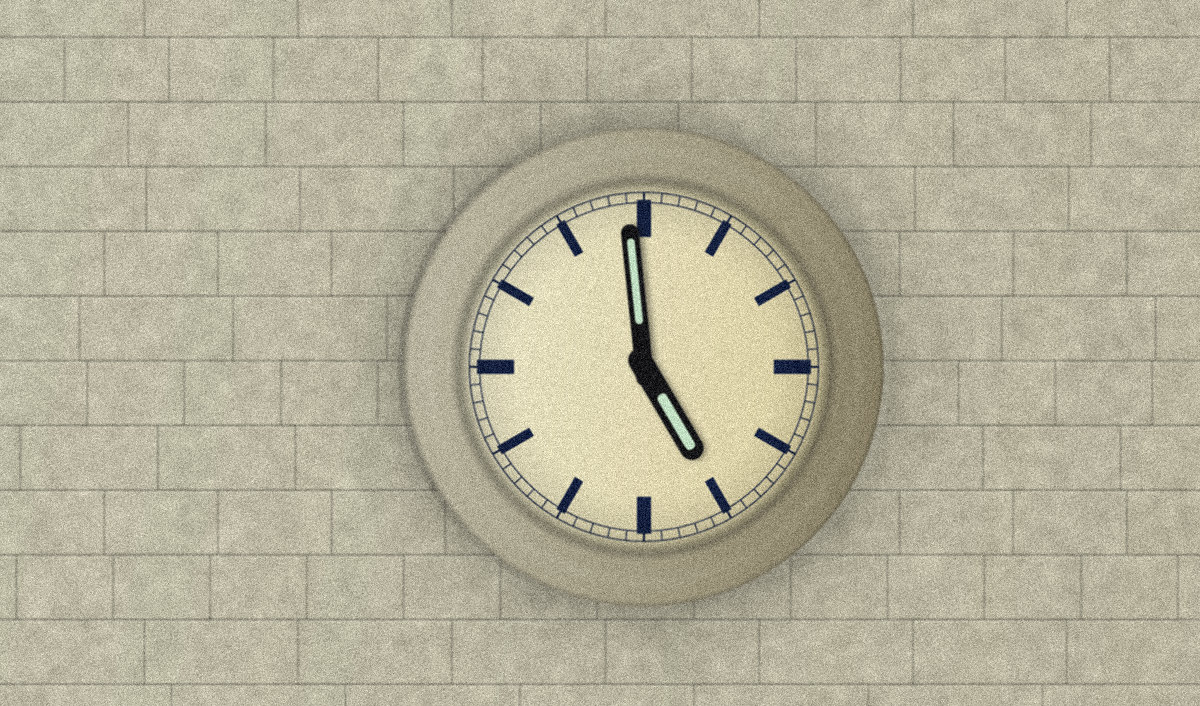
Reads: 4:59
